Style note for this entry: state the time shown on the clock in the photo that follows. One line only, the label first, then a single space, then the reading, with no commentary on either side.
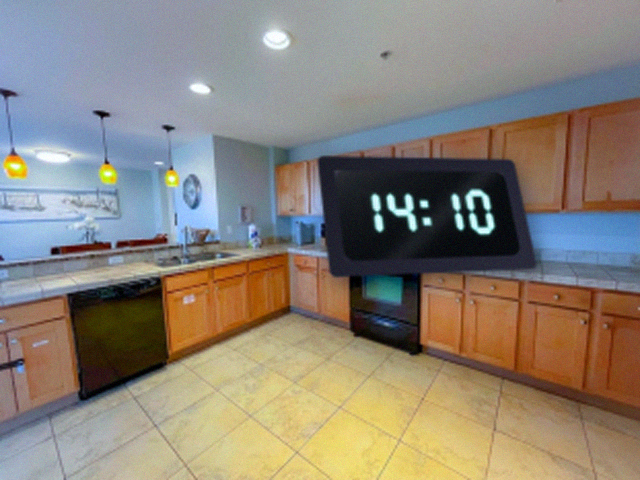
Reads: 14:10
